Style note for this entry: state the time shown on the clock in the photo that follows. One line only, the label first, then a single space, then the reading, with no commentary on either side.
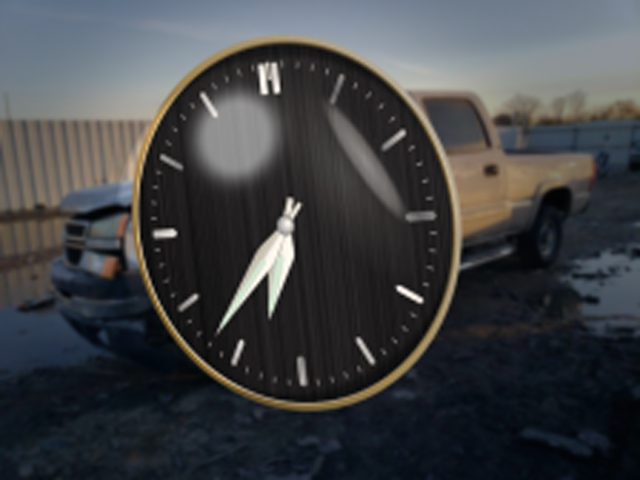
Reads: 6:37
